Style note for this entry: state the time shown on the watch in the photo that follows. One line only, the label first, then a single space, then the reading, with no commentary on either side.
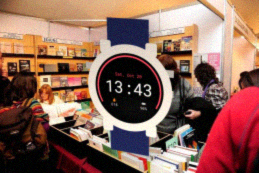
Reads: 13:43
